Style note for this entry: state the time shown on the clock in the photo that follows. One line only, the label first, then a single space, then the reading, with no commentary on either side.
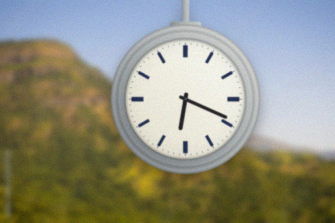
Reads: 6:19
